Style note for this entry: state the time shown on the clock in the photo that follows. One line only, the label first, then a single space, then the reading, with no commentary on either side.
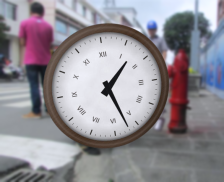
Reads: 1:27
